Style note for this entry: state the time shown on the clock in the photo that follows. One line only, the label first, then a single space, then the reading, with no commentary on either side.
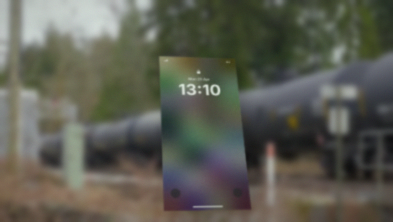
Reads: 13:10
